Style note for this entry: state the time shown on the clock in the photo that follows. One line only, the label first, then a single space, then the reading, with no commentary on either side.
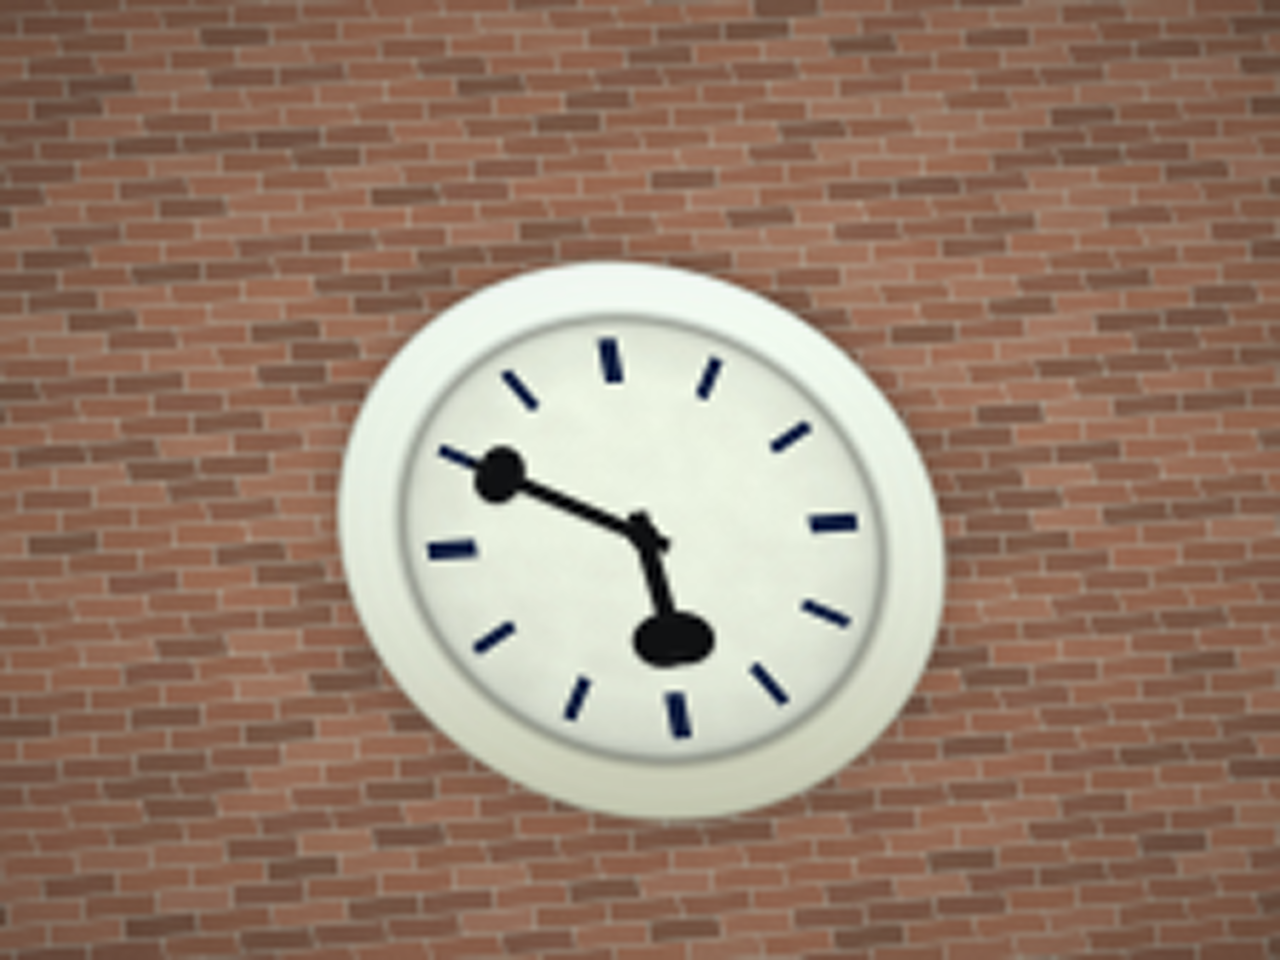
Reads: 5:50
